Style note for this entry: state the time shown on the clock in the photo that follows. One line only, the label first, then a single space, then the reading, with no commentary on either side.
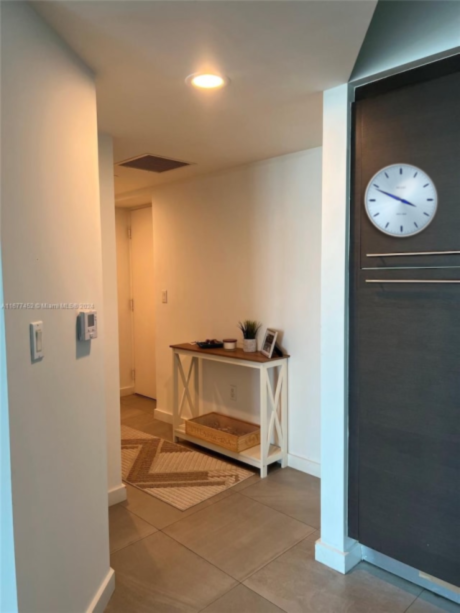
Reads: 3:49
